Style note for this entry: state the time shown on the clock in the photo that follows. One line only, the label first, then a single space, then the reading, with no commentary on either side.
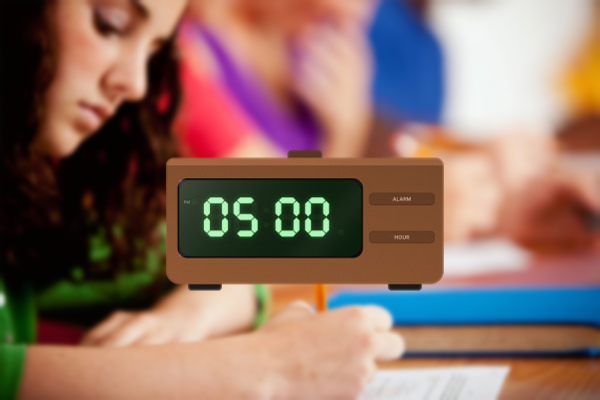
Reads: 5:00
